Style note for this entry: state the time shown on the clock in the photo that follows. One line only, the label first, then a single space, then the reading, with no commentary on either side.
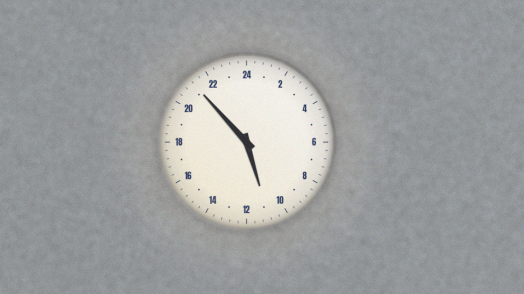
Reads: 10:53
